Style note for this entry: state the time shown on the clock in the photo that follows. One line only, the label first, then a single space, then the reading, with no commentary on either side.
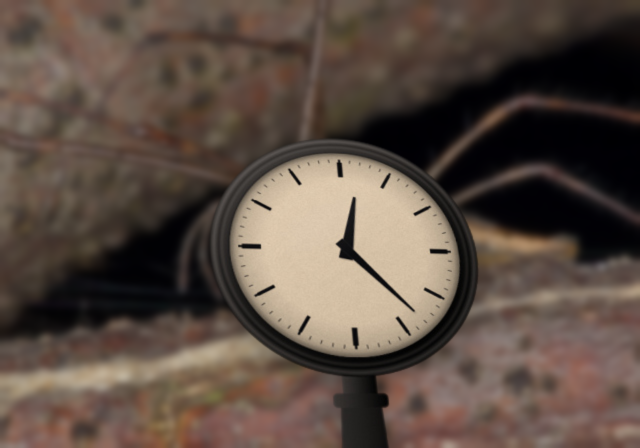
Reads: 12:23
